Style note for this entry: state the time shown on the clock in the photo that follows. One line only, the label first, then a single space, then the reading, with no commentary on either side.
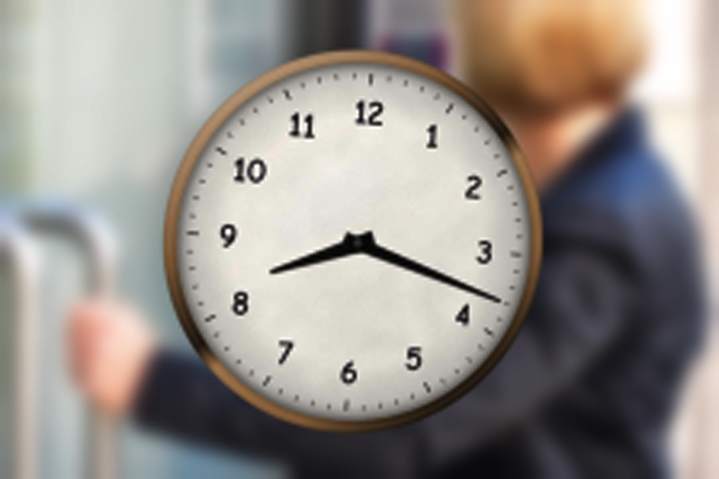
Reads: 8:18
